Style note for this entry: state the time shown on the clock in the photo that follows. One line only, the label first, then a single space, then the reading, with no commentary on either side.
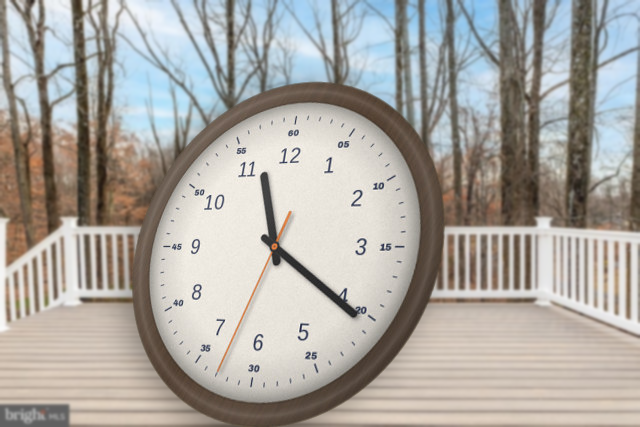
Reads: 11:20:33
